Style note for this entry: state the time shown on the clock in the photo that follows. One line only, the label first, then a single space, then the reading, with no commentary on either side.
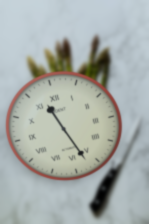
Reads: 11:27
